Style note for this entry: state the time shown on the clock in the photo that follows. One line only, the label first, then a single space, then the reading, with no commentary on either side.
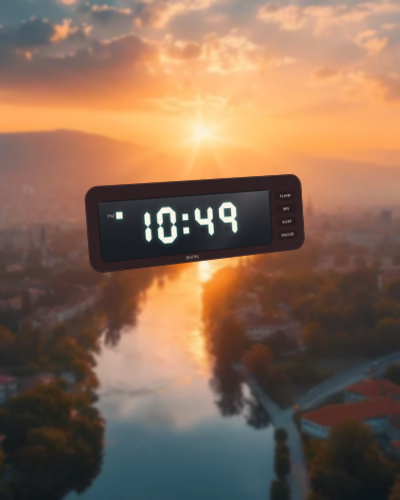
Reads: 10:49
